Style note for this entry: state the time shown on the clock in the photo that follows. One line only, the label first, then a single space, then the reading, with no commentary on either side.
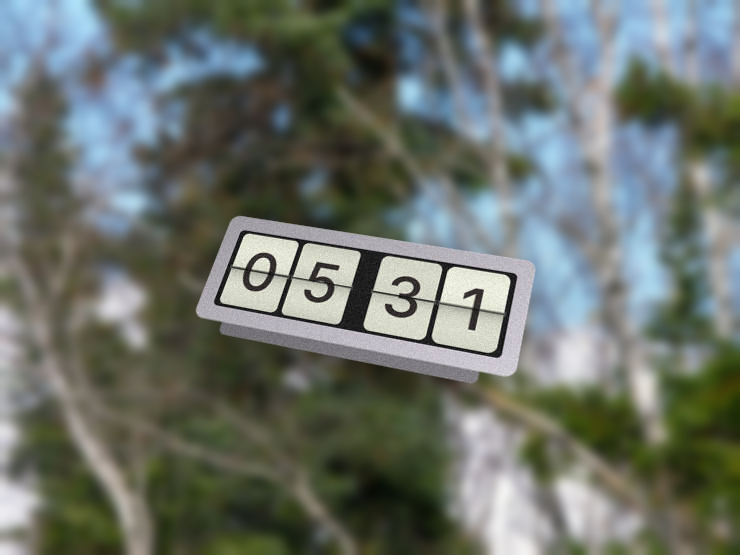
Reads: 5:31
